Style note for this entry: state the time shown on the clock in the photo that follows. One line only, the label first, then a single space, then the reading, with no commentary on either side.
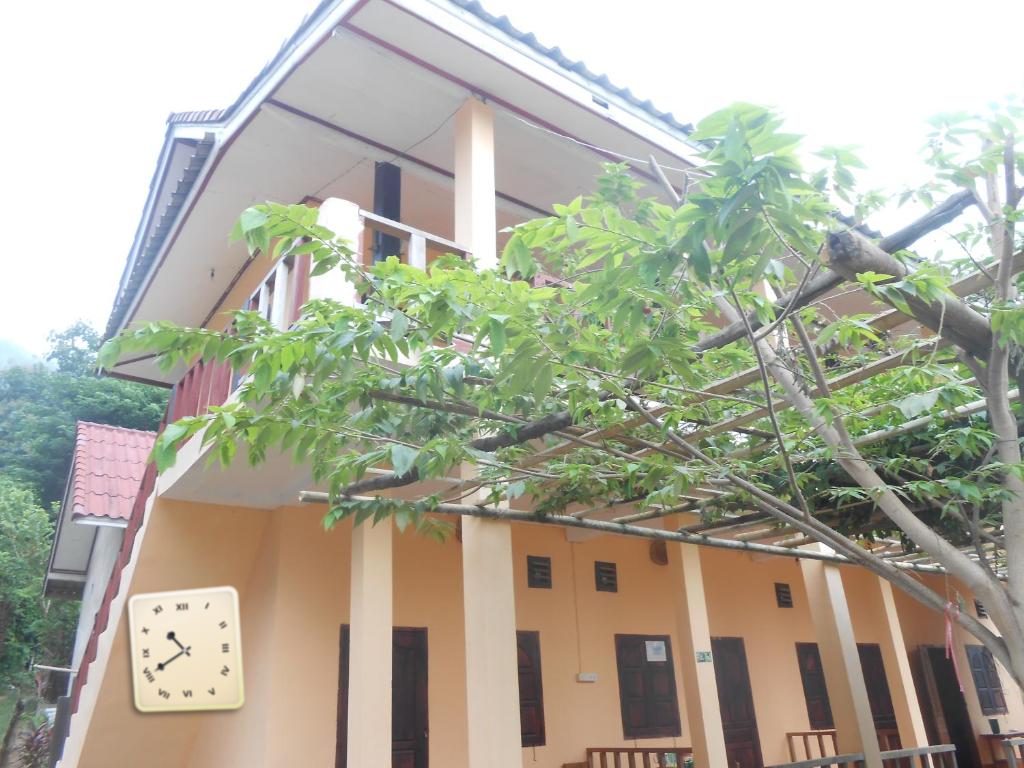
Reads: 10:40
